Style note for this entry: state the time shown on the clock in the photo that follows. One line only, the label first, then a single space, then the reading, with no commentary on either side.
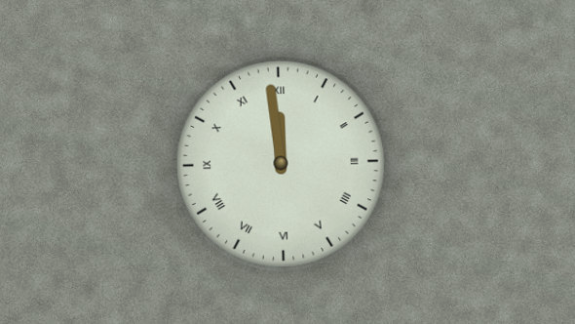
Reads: 11:59
